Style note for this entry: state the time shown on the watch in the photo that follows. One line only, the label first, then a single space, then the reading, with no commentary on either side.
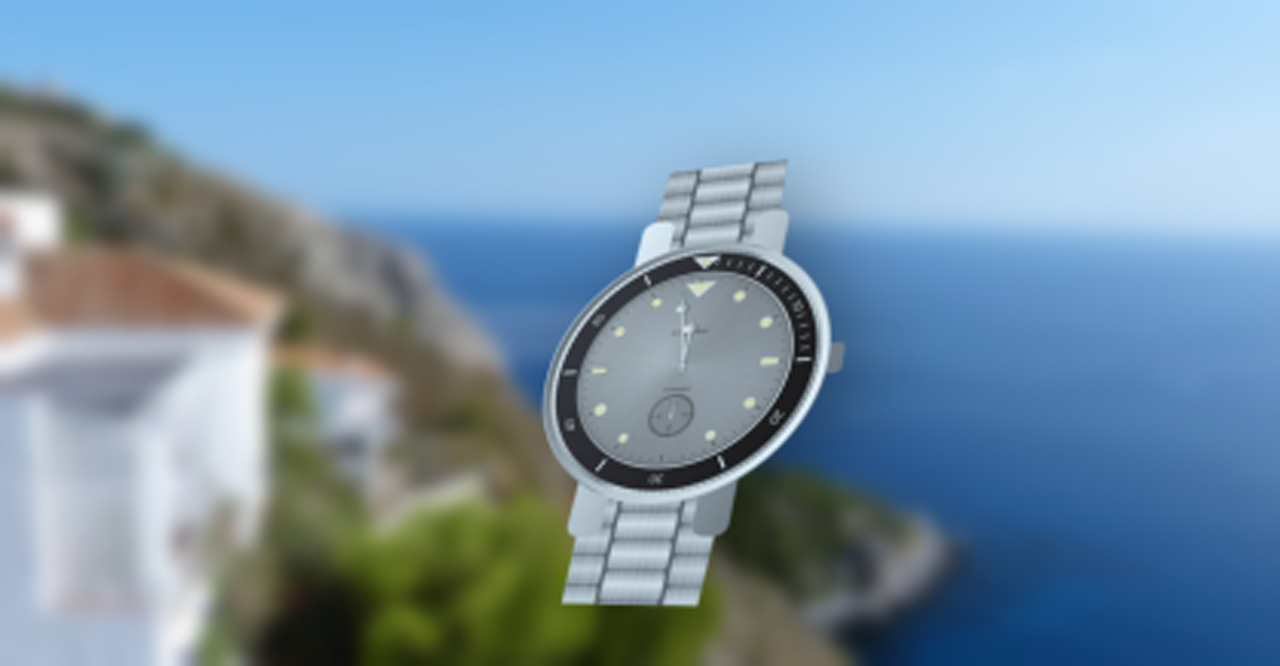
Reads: 11:58
